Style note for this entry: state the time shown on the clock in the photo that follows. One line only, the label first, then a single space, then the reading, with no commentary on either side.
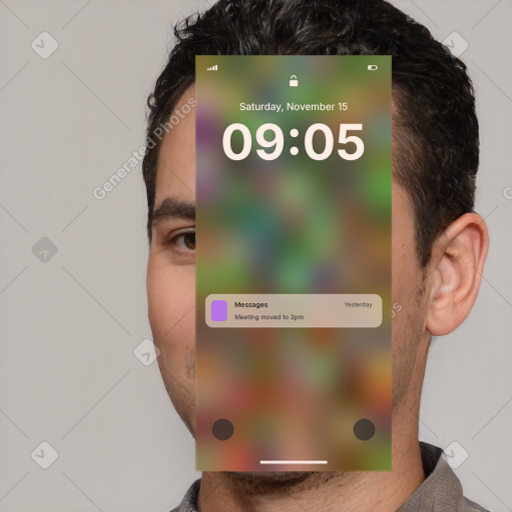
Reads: 9:05
